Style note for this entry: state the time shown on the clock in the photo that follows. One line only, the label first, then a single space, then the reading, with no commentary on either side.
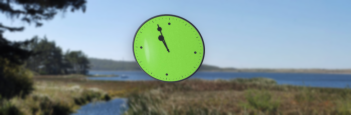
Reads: 10:56
